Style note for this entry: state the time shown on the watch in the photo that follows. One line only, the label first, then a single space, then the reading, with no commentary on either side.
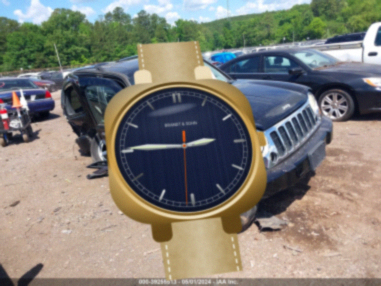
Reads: 2:45:31
